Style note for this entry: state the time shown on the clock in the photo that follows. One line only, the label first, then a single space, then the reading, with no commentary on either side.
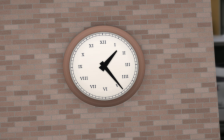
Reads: 1:24
